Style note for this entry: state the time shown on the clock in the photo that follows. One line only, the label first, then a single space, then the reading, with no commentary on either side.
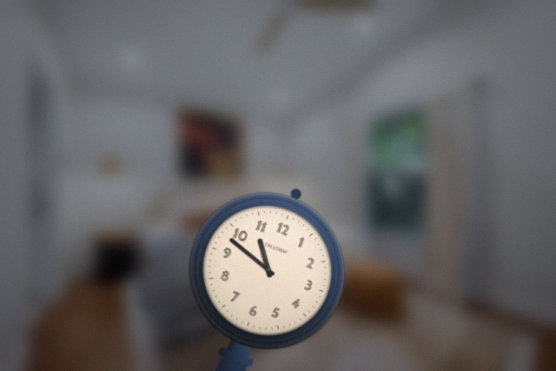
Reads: 10:48
